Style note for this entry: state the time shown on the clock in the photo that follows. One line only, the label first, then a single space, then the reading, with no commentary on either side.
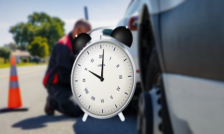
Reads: 10:01
